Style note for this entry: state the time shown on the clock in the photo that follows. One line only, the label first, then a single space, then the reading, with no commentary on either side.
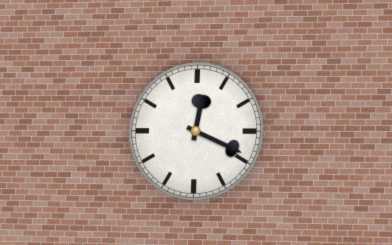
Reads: 12:19
